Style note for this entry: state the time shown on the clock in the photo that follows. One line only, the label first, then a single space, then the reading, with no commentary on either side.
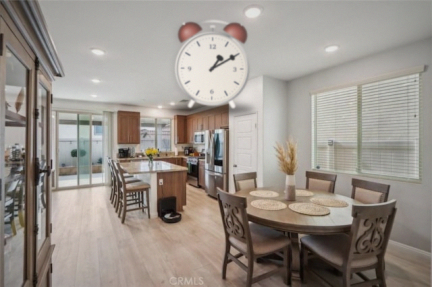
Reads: 1:10
